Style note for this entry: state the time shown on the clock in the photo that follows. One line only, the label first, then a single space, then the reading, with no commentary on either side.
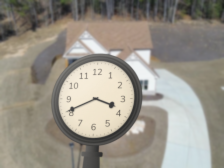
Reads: 3:41
